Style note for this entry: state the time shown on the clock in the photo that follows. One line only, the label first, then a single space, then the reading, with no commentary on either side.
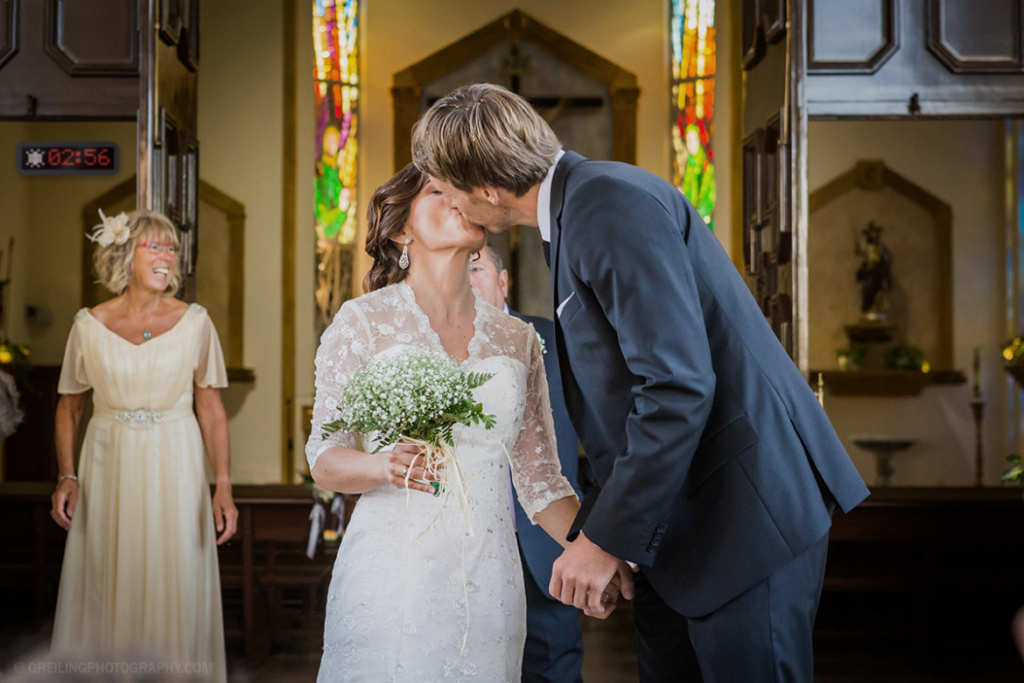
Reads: 2:56
